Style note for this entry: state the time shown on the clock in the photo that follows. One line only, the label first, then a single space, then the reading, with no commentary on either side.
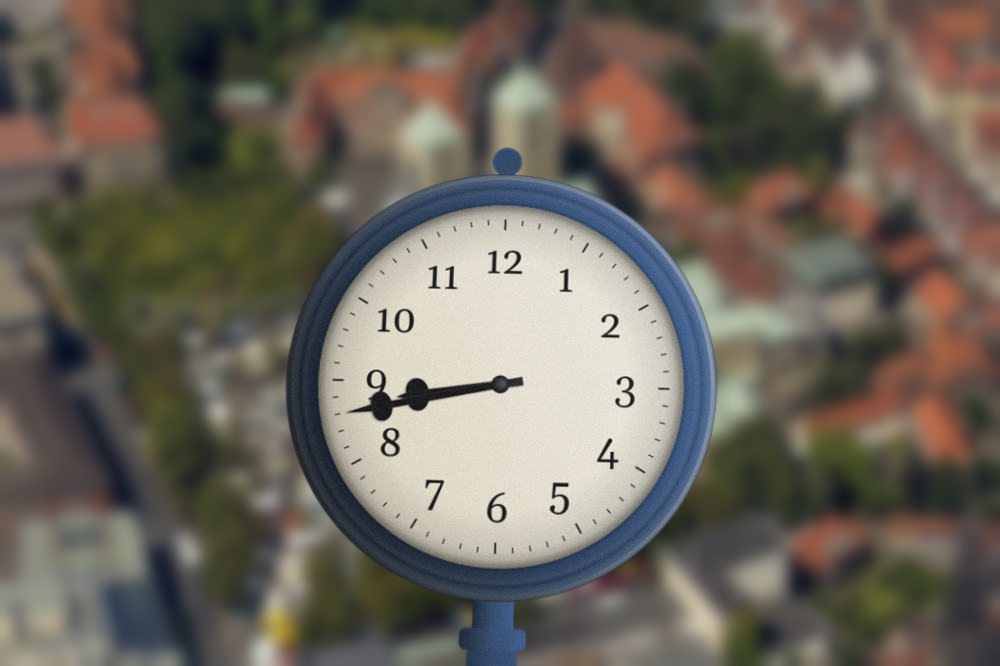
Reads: 8:43
